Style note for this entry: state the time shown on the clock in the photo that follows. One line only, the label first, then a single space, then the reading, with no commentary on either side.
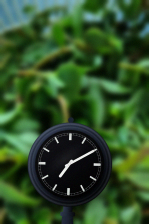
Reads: 7:10
